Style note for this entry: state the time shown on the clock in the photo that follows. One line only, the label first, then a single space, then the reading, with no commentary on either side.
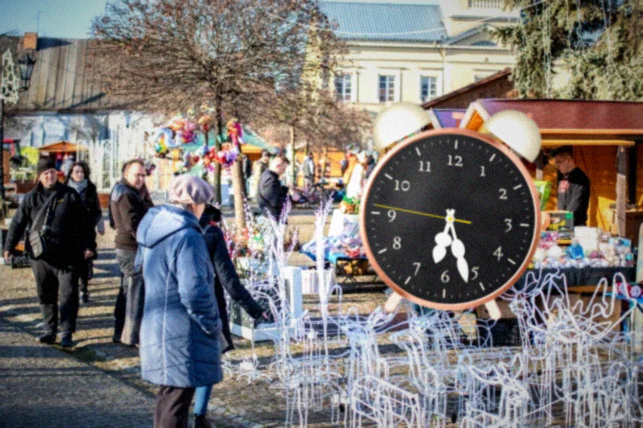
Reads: 6:26:46
